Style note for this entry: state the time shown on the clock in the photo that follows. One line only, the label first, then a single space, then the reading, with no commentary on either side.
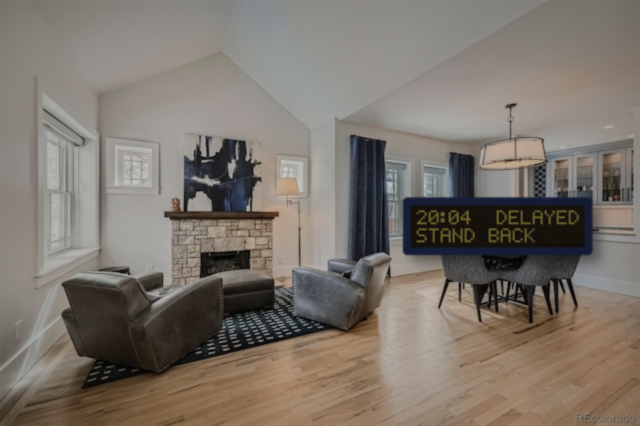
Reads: 20:04
